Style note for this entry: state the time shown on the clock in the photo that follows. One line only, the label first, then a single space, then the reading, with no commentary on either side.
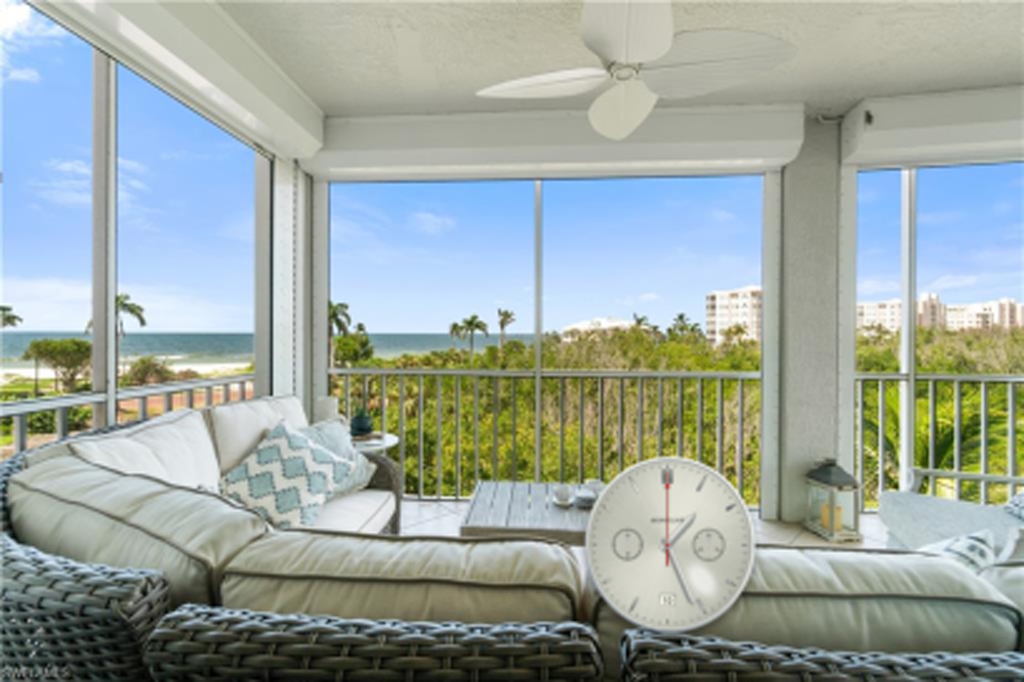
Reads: 1:26
